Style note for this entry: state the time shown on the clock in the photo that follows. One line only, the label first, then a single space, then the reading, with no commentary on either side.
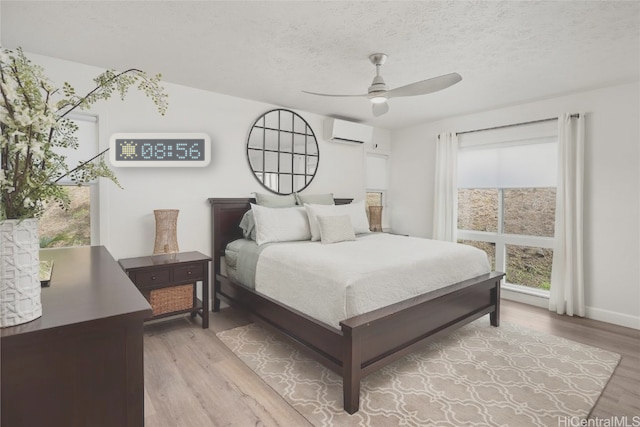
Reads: 8:56
